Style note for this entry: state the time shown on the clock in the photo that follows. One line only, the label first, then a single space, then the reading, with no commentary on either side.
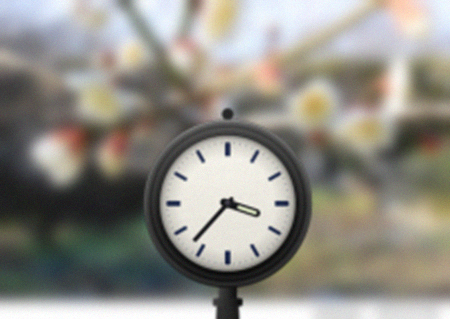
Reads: 3:37
